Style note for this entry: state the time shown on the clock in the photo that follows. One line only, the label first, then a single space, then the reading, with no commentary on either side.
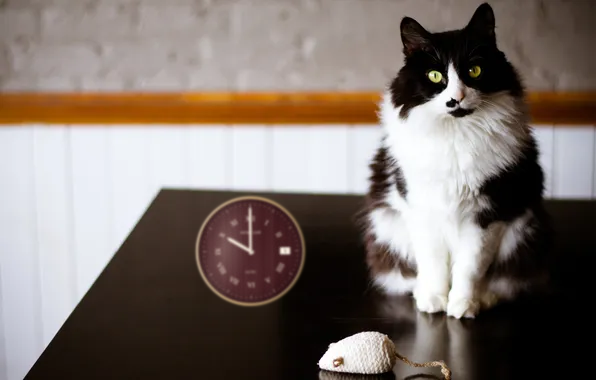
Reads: 10:00
